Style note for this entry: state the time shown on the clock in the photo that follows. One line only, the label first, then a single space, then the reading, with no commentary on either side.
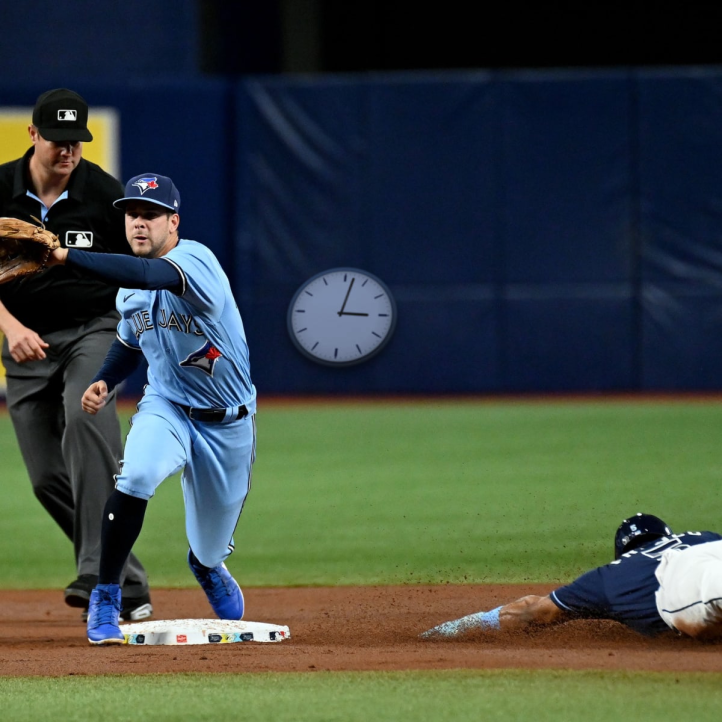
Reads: 3:02
